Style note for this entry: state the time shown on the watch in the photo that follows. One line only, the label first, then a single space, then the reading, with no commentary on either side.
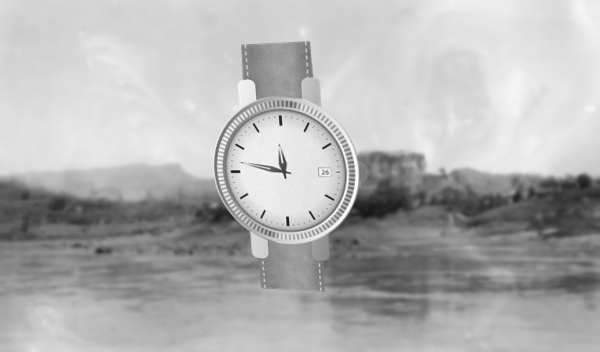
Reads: 11:47
